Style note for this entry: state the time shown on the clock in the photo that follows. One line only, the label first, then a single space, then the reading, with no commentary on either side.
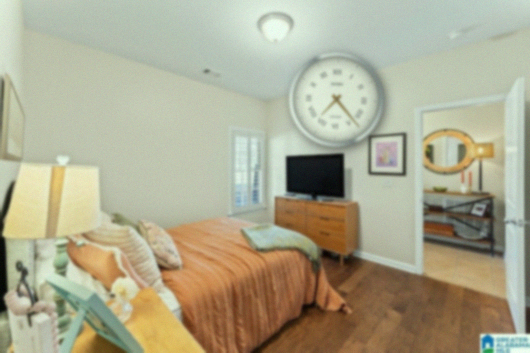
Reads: 7:23
